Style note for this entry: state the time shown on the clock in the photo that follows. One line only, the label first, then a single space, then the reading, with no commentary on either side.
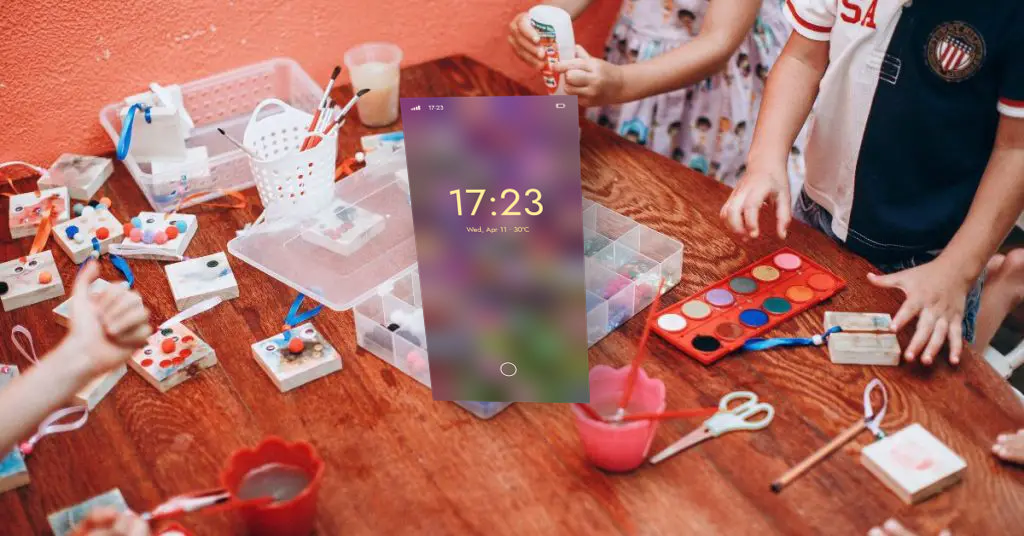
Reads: 17:23
